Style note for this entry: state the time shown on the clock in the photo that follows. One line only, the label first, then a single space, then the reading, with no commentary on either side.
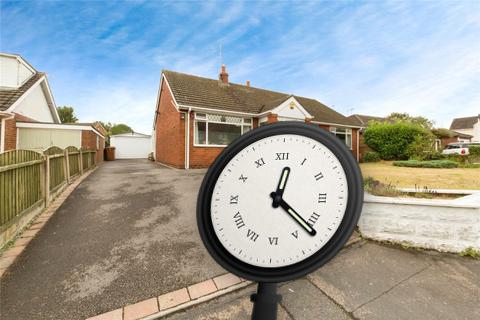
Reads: 12:22
